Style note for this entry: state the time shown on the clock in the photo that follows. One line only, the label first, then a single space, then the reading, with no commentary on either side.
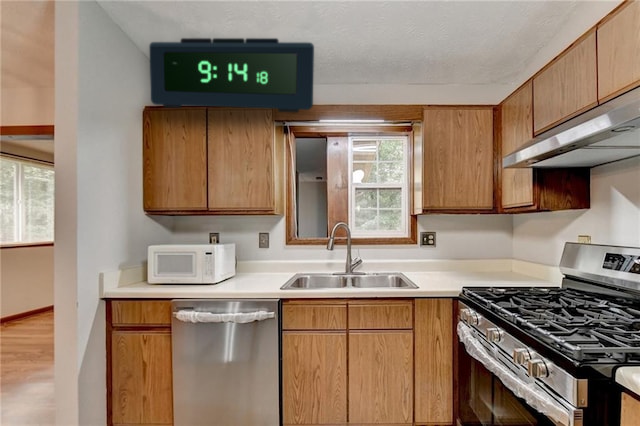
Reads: 9:14:18
